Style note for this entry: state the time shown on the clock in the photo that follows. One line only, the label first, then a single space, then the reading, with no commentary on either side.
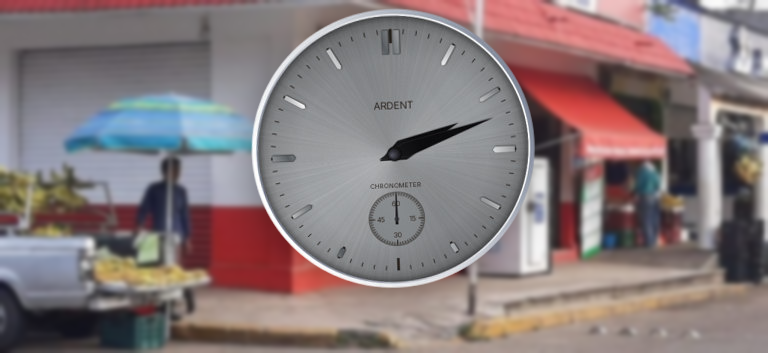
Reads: 2:12
